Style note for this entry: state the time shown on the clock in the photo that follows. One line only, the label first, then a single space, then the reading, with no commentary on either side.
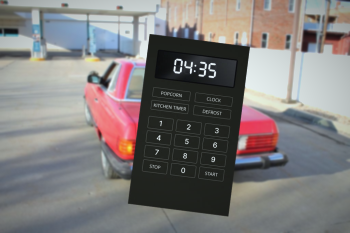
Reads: 4:35
